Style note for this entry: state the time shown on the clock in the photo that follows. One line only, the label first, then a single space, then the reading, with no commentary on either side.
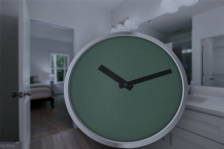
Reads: 10:12
